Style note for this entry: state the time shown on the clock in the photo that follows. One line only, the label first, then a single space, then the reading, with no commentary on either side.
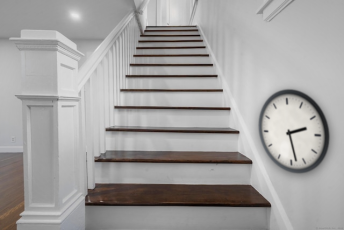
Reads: 2:28
